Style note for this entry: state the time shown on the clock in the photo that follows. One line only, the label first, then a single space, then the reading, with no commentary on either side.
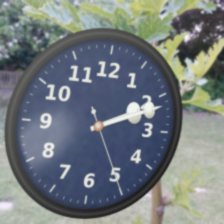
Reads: 2:11:25
